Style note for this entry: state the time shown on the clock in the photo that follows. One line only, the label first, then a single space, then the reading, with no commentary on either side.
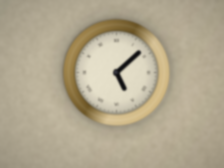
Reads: 5:08
